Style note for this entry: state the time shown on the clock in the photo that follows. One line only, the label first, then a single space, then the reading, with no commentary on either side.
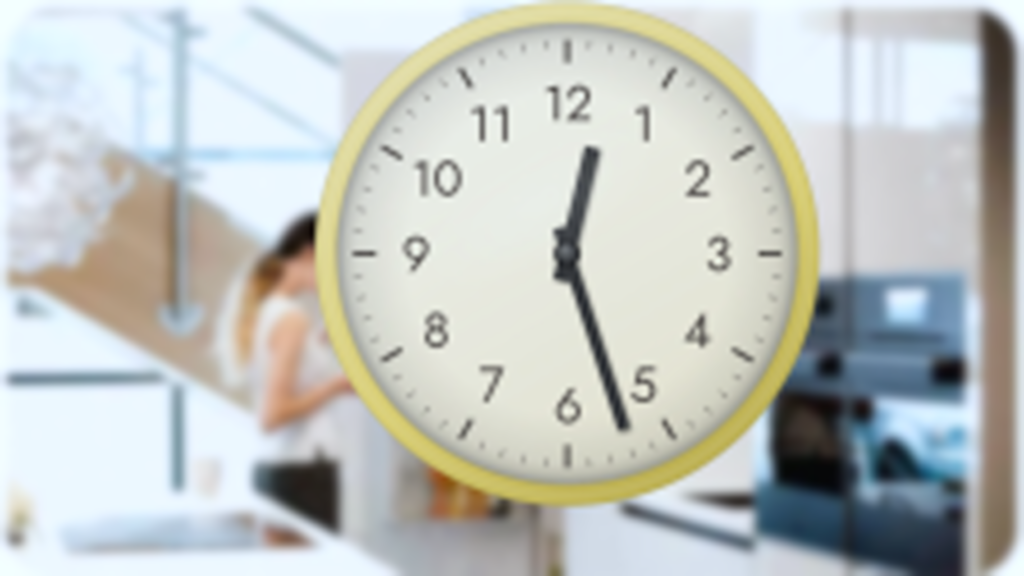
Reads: 12:27
